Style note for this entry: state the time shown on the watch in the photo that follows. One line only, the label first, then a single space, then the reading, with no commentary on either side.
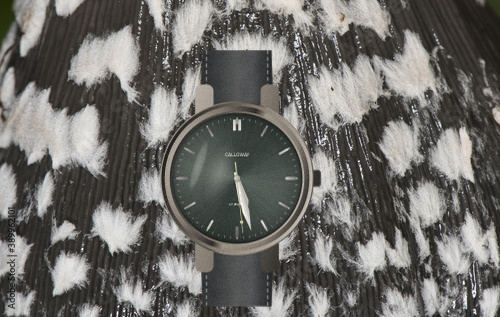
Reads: 5:27:29
